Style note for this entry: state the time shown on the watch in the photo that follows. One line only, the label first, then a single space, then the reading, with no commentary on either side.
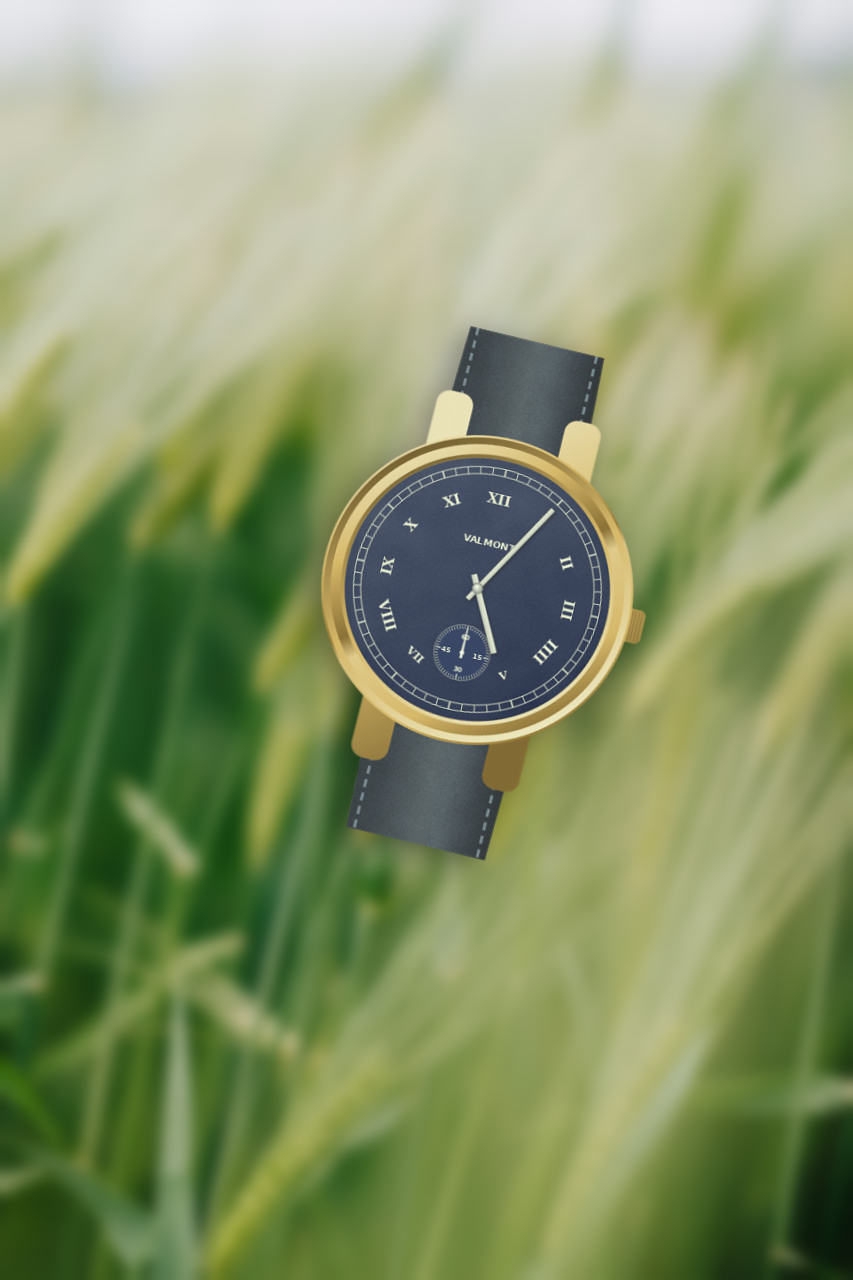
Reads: 5:05
